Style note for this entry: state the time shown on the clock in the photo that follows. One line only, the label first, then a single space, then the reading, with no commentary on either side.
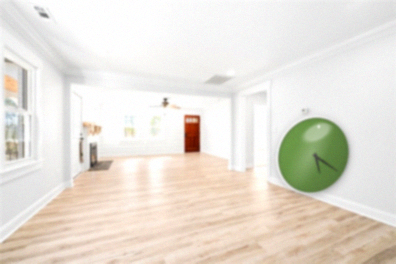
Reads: 5:20
